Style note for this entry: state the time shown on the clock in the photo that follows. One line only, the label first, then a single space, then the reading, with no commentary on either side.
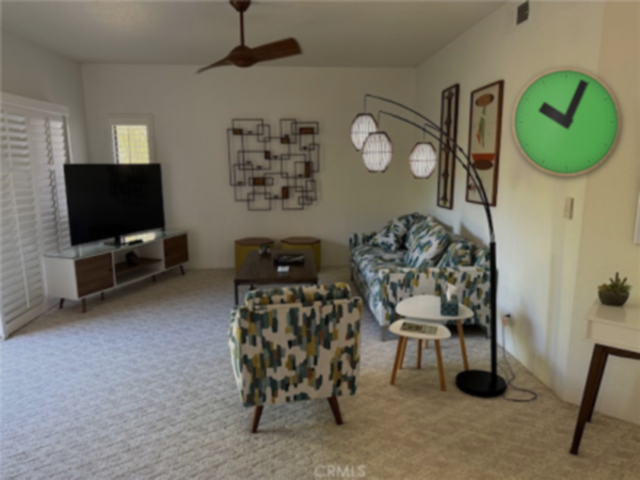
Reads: 10:04
